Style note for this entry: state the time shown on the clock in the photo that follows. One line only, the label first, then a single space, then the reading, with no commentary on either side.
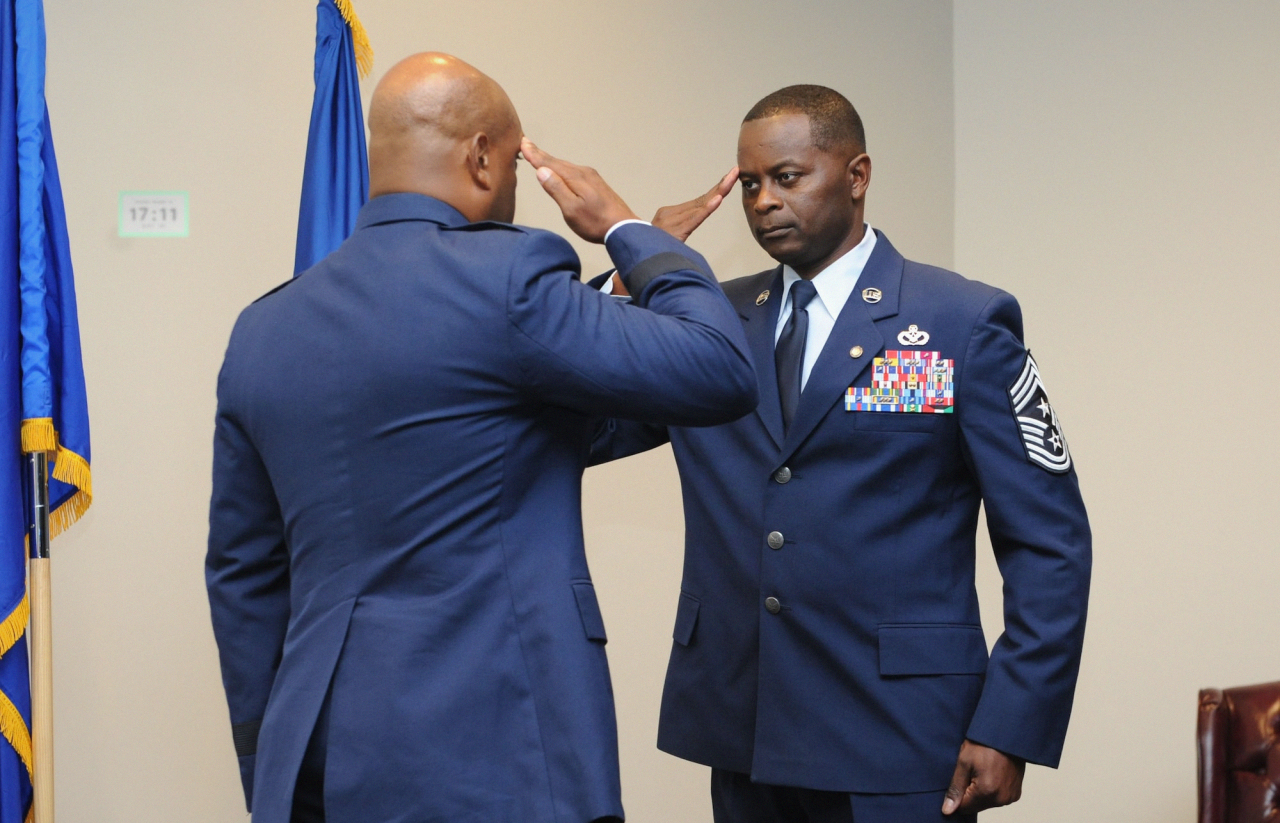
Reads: 17:11
